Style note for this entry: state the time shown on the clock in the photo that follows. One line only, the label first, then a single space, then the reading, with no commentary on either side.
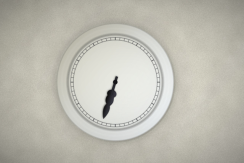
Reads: 6:33
